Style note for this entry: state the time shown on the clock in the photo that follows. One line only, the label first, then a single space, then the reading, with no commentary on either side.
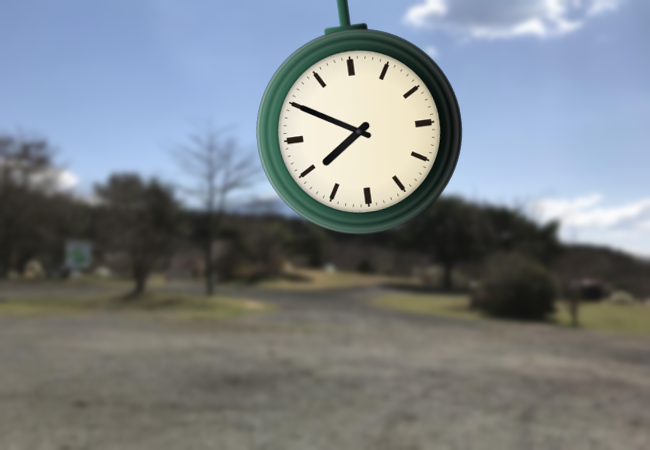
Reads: 7:50
